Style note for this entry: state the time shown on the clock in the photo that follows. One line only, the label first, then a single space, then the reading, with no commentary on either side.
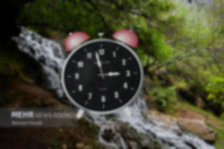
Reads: 2:58
